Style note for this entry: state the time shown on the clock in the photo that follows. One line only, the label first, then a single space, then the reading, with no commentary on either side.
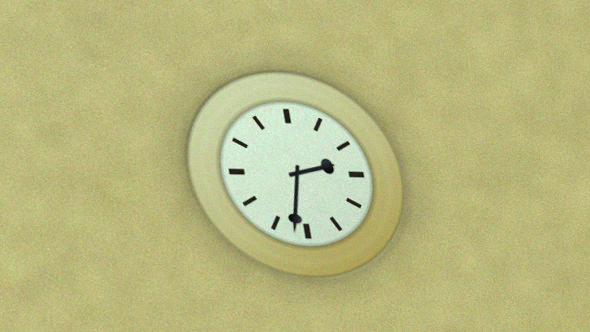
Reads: 2:32
